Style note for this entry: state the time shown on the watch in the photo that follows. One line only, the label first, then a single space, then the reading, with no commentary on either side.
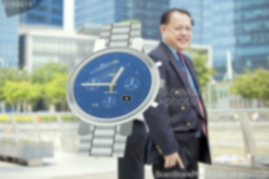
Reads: 12:45
